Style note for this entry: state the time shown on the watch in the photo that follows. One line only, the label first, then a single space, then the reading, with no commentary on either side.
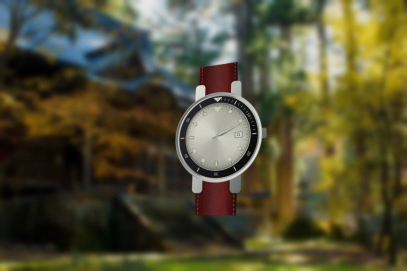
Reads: 2:11
